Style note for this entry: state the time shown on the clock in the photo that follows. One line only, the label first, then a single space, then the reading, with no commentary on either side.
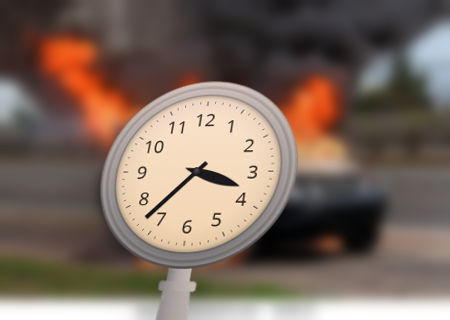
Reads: 3:37
